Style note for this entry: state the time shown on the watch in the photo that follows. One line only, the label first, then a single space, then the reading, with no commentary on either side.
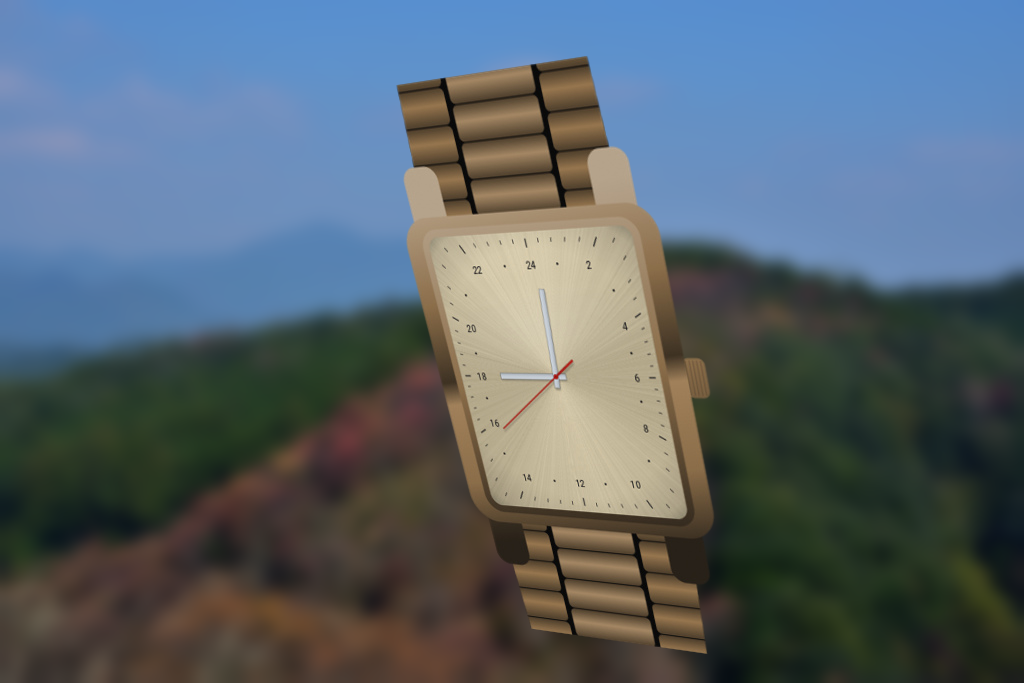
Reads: 18:00:39
